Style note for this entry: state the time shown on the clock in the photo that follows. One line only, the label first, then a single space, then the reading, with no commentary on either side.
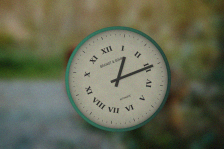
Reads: 1:15
